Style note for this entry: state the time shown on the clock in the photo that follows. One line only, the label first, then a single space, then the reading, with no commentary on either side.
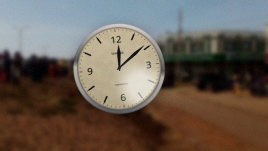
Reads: 12:09
